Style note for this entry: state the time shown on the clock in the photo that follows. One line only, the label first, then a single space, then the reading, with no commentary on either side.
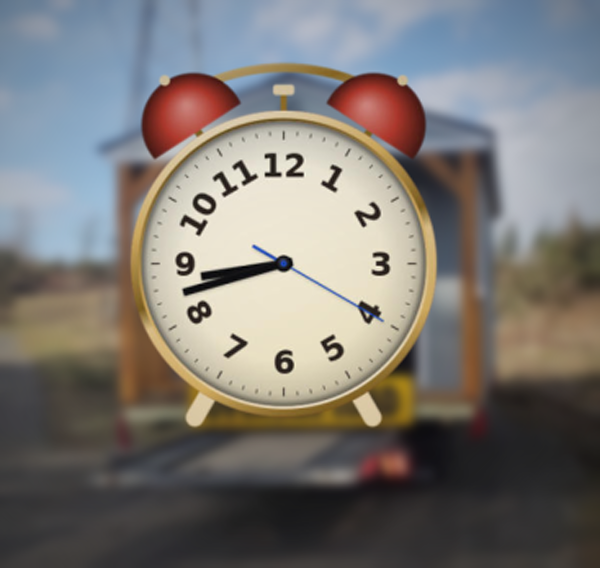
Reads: 8:42:20
